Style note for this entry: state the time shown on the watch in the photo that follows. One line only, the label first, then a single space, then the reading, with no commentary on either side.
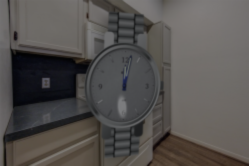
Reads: 12:02
